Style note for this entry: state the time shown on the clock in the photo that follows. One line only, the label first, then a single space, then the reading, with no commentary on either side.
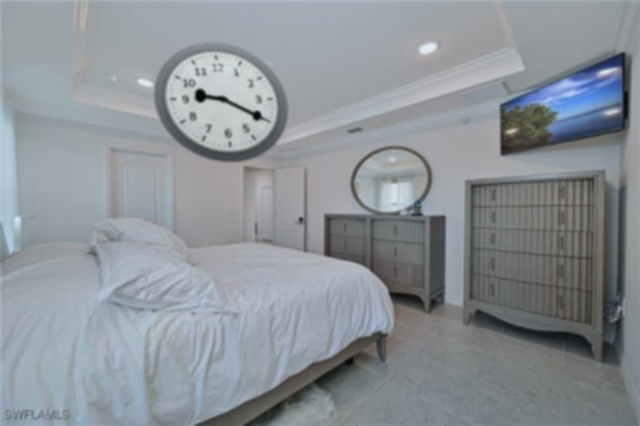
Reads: 9:20
